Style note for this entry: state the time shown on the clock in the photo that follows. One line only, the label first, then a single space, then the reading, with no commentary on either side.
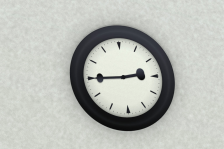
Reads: 2:45
